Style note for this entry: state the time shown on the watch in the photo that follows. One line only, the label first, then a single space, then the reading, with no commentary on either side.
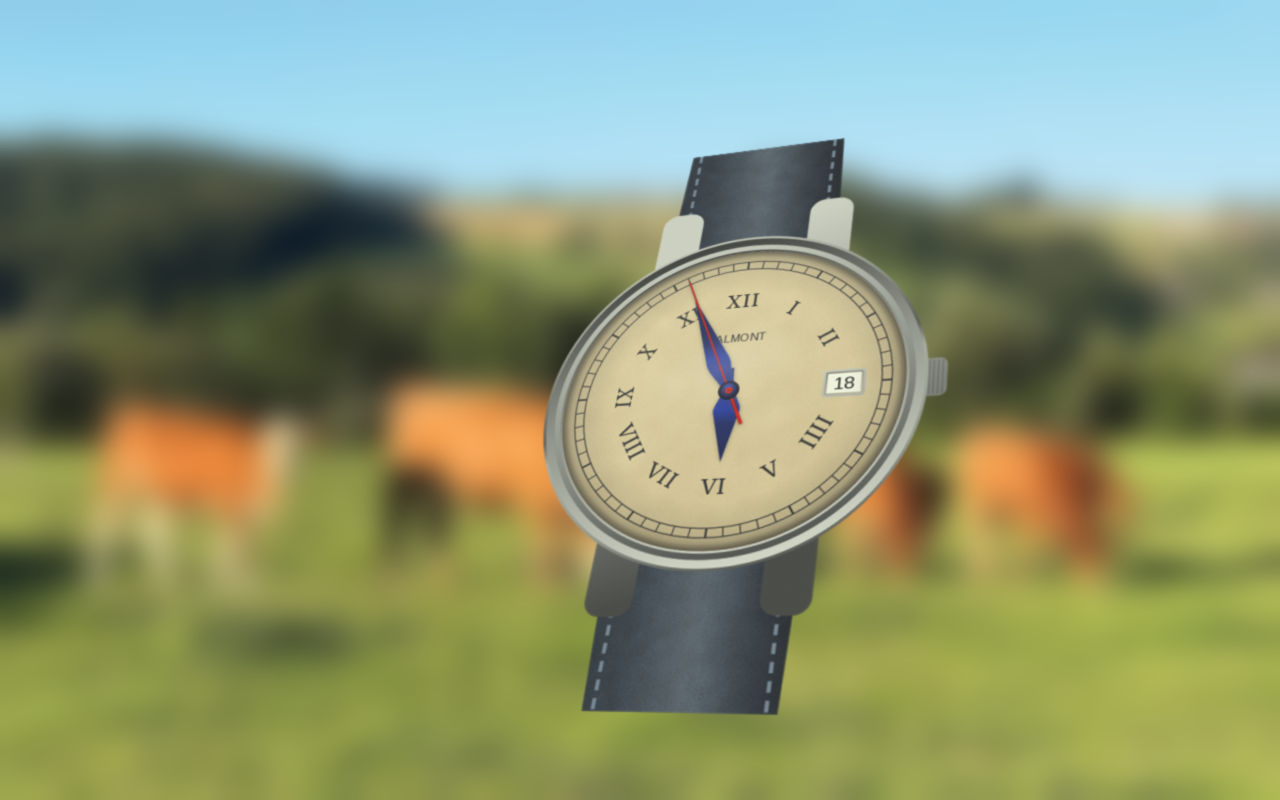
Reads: 5:55:56
